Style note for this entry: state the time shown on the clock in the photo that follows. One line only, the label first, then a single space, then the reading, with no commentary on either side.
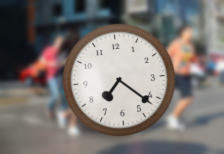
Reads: 7:22
